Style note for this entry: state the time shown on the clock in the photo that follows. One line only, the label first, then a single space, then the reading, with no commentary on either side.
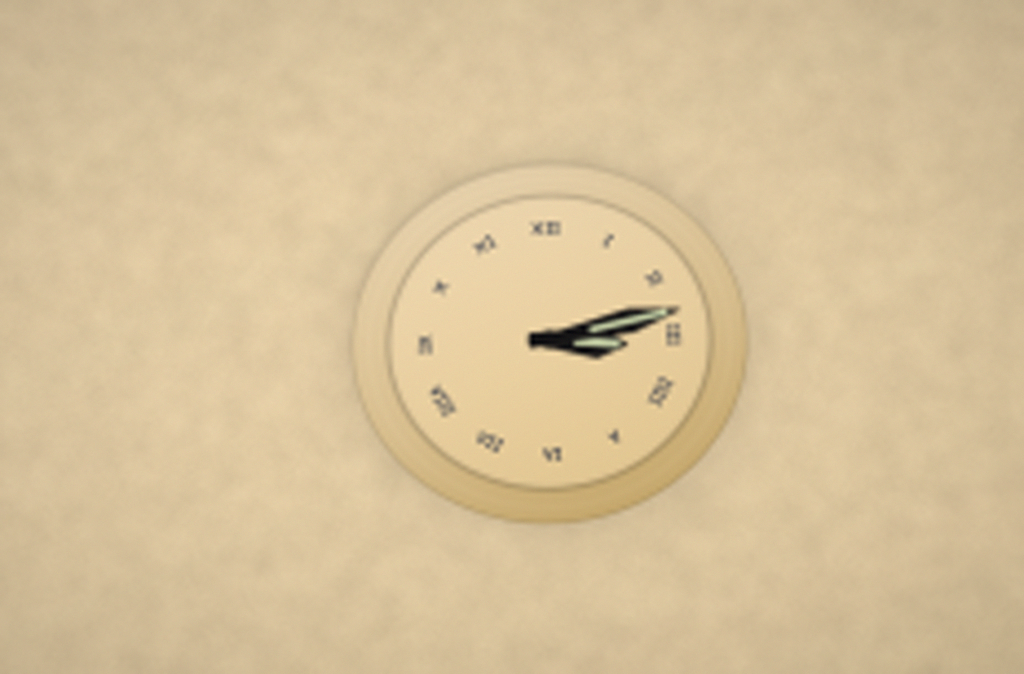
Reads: 3:13
